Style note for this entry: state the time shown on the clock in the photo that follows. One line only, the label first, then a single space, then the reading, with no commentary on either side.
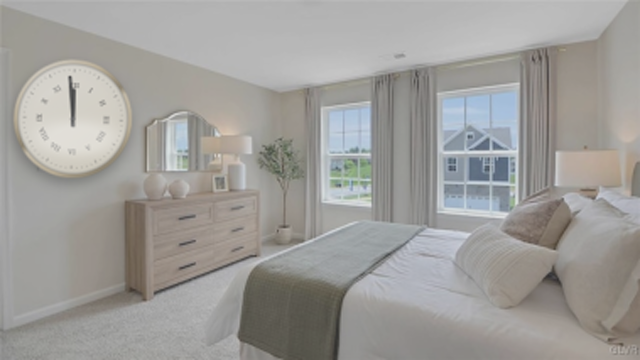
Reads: 11:59
